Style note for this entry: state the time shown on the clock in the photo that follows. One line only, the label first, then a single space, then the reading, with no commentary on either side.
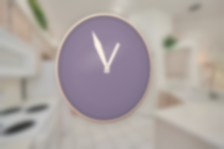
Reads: 12:56
